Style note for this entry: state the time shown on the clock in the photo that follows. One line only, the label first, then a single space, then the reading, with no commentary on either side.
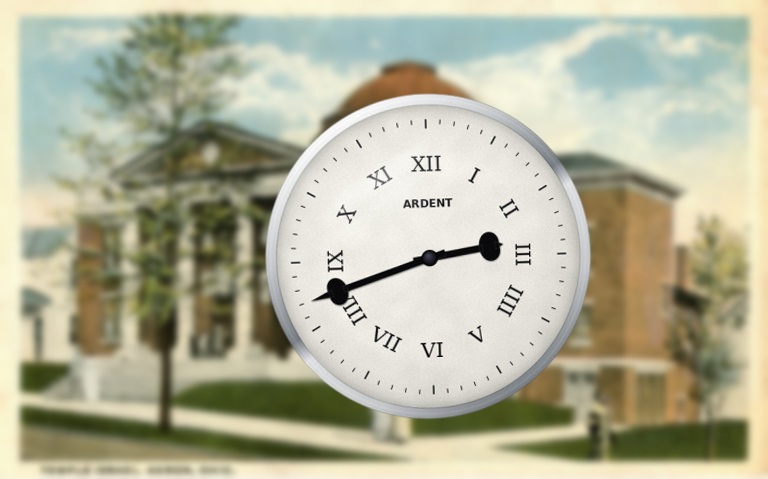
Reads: 2:42
